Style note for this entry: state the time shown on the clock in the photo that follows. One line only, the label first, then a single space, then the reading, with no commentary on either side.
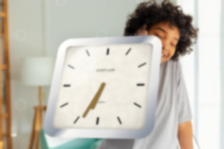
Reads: 6:34
